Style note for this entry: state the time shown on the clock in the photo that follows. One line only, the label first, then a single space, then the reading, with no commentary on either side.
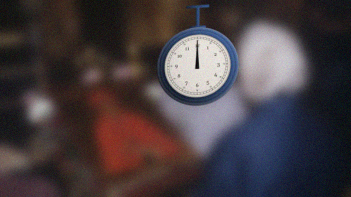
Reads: 12:00
